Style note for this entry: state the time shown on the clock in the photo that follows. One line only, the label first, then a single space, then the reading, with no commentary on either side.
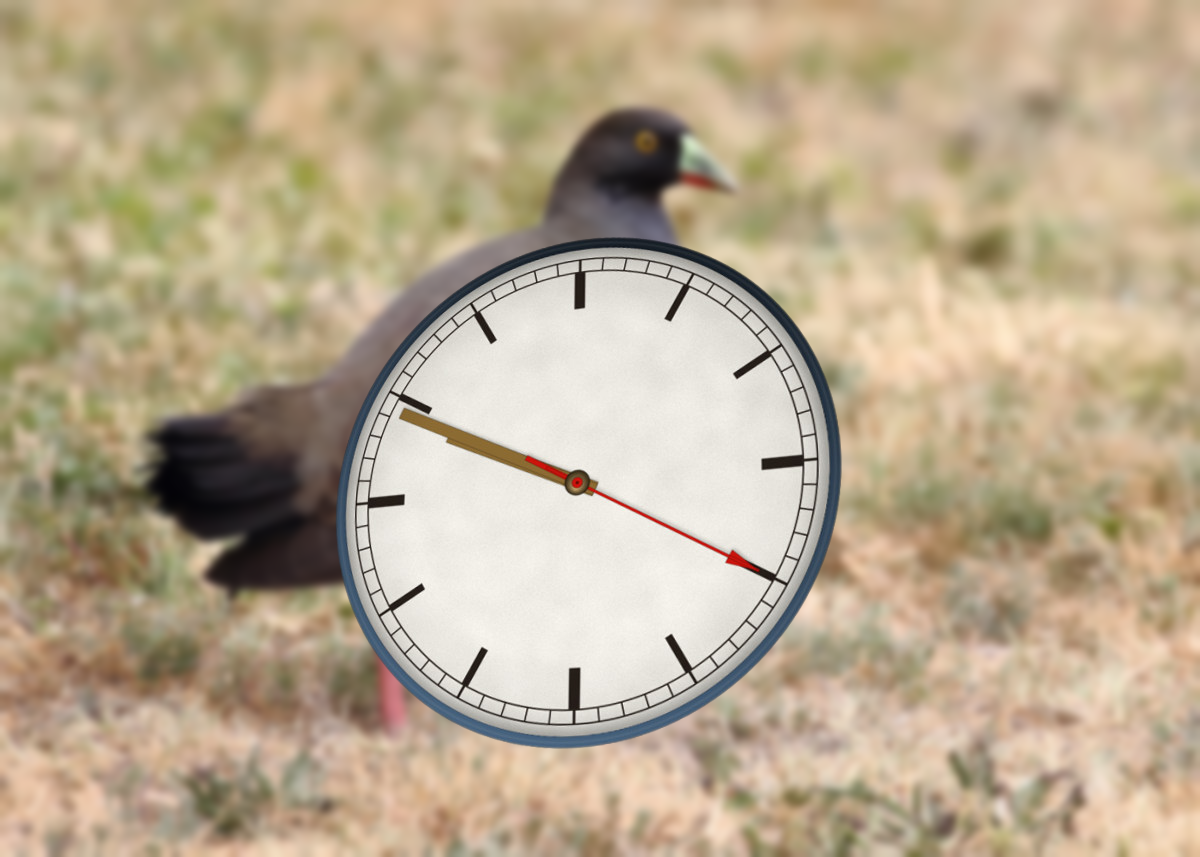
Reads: 9:49:20
